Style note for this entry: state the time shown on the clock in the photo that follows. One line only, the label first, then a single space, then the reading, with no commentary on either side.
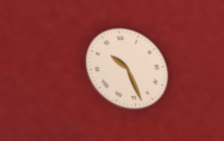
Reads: 10:28
